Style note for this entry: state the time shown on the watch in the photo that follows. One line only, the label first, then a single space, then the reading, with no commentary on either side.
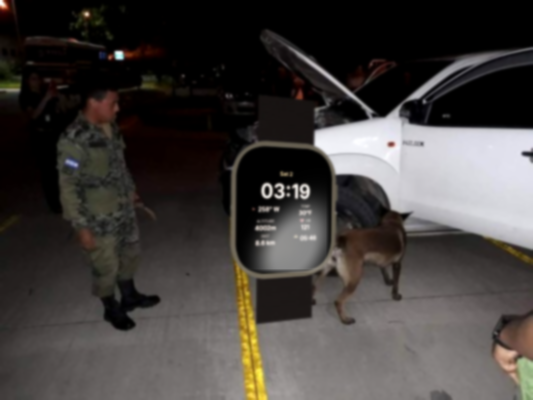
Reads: 3:19
